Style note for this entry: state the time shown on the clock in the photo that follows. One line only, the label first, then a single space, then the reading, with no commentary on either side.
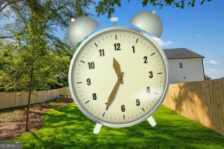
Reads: 11:35
